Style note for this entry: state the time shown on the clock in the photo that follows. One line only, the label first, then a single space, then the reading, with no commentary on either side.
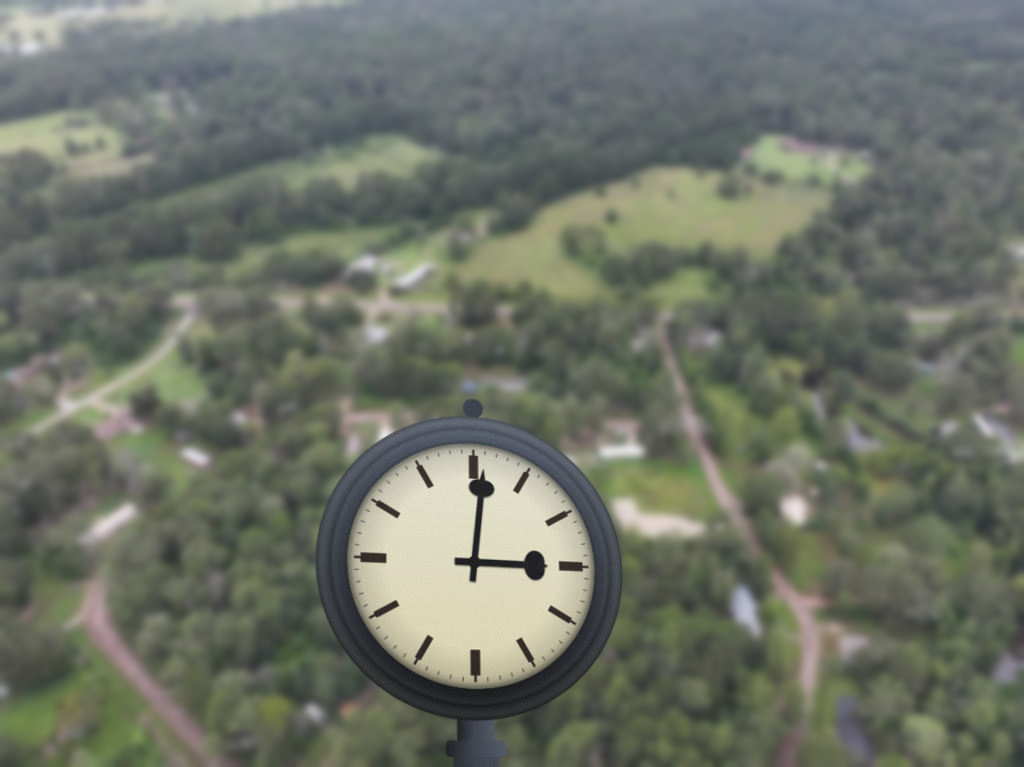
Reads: 3:01
